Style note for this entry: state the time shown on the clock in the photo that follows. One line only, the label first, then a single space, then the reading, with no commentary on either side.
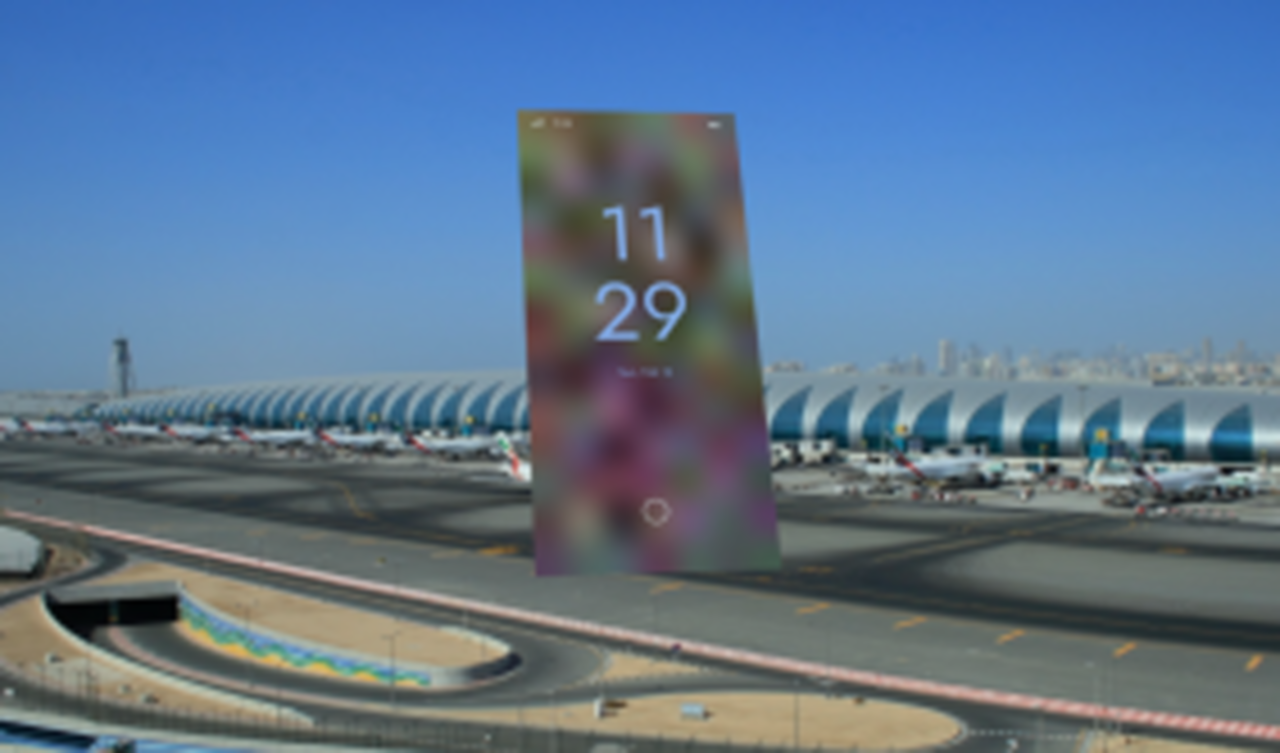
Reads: 11:29
